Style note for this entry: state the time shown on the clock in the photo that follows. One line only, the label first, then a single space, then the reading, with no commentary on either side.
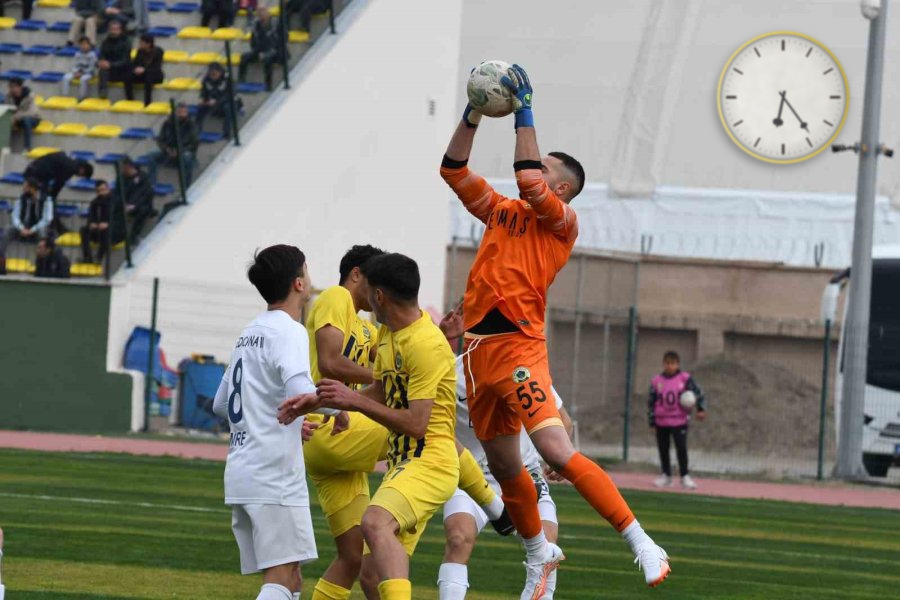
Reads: 6:24
